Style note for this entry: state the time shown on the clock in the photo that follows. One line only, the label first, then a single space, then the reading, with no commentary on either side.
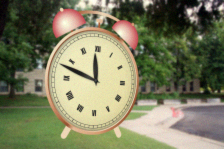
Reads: 11:48
